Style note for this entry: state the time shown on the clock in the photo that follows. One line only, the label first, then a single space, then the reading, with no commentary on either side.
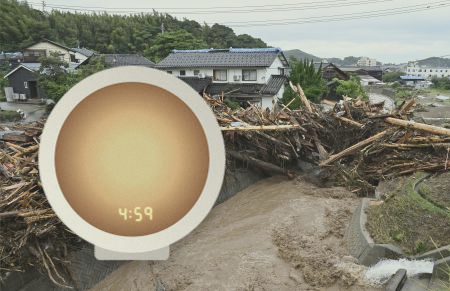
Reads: 4:59
